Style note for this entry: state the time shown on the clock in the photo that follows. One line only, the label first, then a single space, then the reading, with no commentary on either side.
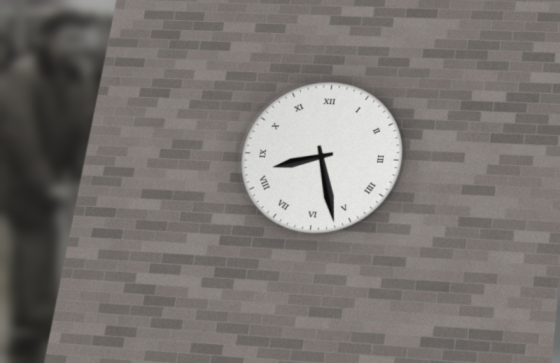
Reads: 8:27
